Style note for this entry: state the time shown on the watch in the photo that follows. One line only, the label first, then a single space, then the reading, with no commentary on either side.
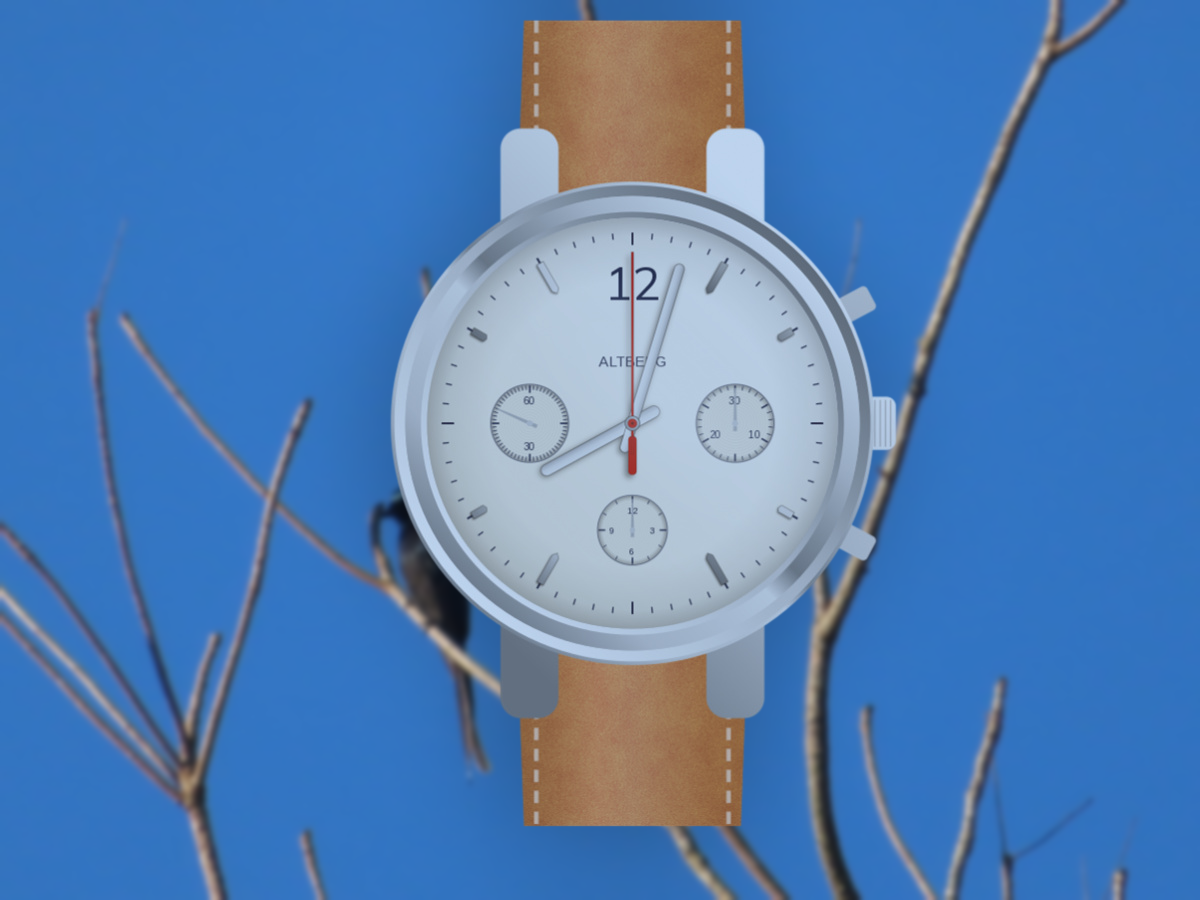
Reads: 8:02:49
